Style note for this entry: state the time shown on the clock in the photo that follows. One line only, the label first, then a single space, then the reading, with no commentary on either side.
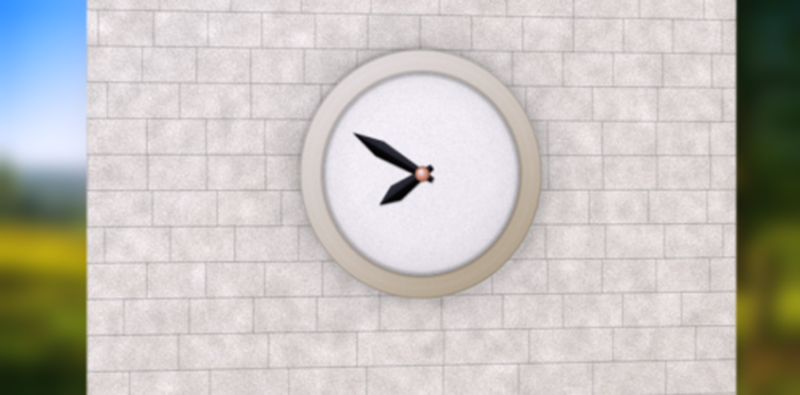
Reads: 7:50
